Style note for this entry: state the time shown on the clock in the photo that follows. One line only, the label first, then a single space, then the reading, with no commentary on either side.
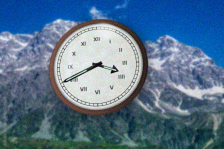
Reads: 3:41
